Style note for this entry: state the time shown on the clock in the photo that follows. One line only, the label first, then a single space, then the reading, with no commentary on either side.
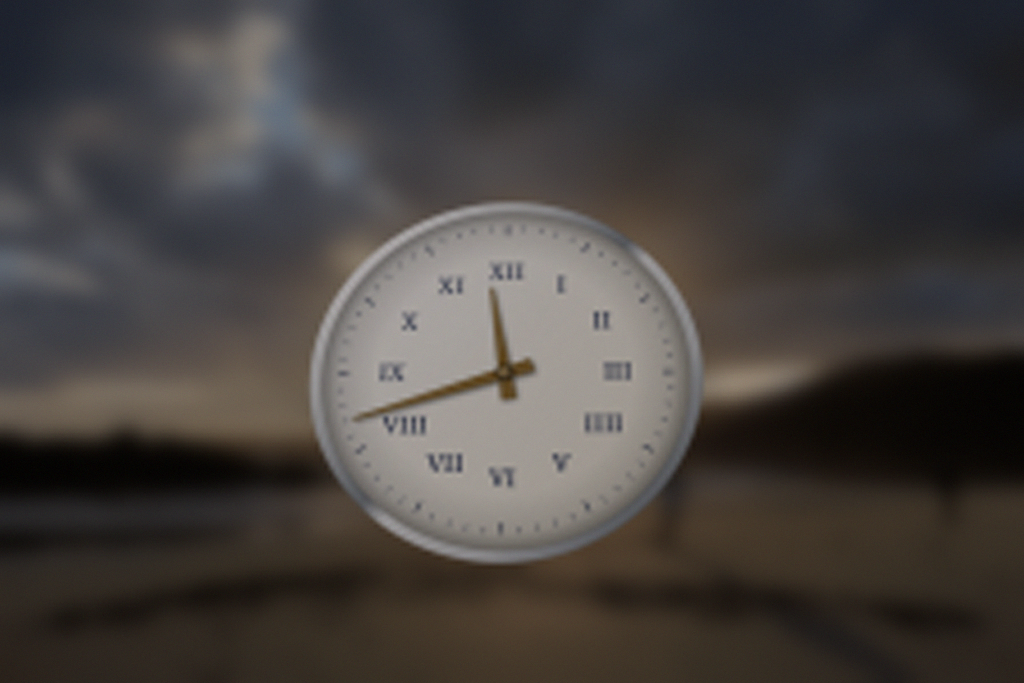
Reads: 11:42
